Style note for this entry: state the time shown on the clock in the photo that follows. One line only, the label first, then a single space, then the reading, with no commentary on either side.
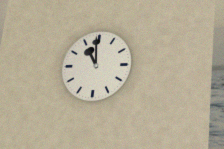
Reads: 10:59
